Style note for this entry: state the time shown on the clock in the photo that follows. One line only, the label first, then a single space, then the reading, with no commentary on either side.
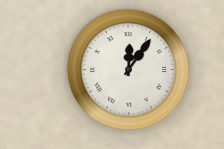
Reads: 12:06
